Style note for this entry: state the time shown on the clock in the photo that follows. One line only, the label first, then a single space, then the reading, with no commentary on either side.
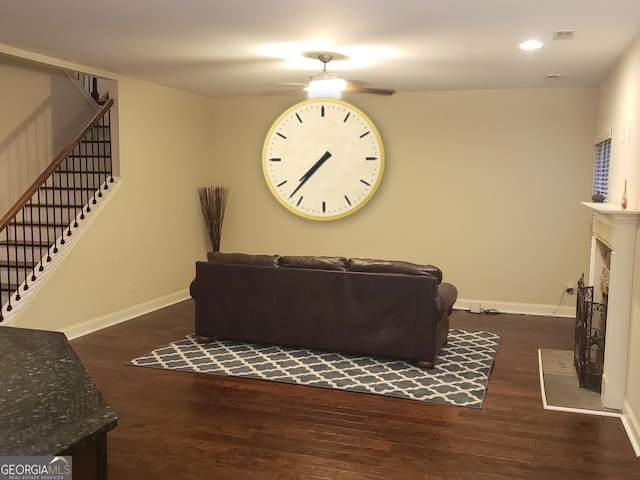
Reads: 7:37
